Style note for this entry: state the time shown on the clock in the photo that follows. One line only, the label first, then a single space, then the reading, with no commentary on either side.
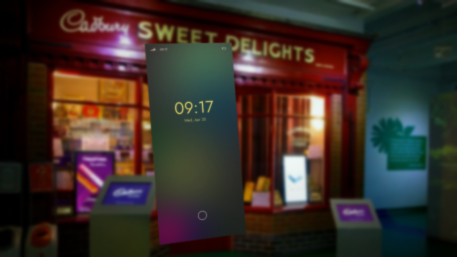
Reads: 9:17
